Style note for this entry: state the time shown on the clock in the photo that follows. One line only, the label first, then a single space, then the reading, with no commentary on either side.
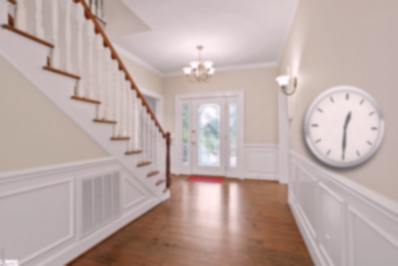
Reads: 12:30
